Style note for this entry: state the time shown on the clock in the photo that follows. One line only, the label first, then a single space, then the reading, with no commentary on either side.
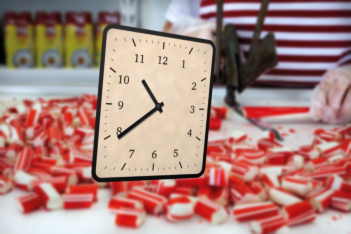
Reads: 10:39
